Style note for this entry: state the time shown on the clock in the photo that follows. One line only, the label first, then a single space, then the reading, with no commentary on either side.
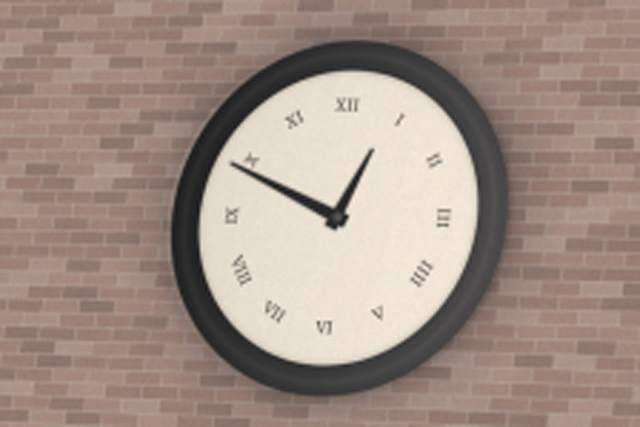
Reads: 12:49
